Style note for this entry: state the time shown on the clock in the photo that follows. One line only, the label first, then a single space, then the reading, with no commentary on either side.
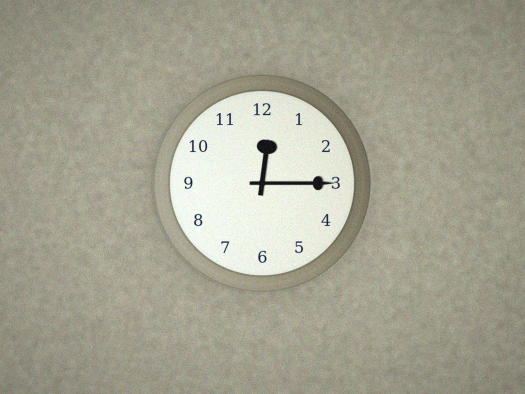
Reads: 12:15
